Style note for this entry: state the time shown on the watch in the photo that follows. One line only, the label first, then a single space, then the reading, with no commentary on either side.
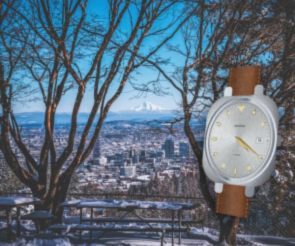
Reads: 4:20
